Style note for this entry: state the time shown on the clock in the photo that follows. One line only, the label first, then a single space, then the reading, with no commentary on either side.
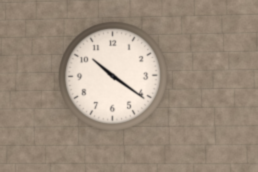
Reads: 10:21
